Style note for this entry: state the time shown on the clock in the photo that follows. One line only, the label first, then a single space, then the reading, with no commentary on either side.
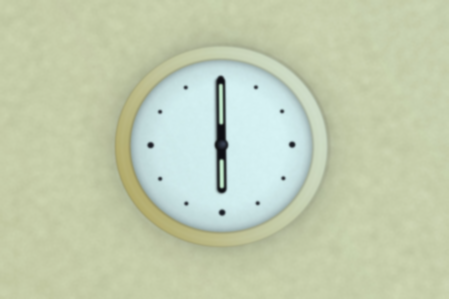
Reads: 6:00
